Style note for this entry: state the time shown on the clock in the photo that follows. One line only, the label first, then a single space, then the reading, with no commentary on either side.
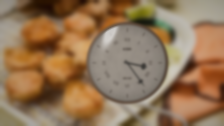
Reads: 3:24
